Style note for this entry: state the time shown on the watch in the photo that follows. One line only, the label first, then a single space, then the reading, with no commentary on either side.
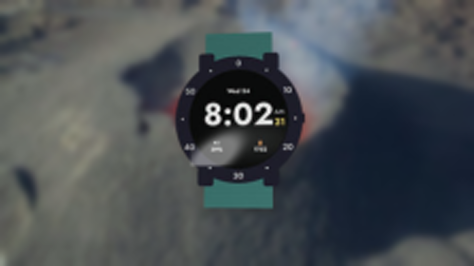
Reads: 8:02
